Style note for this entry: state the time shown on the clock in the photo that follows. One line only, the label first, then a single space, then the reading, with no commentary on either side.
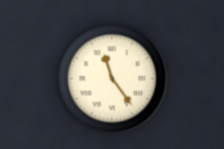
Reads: 11:24
